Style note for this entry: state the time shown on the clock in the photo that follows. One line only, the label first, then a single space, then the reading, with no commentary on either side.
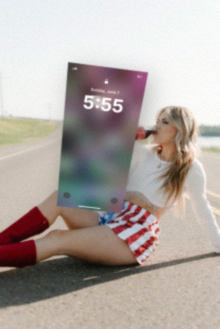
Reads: 5:55
